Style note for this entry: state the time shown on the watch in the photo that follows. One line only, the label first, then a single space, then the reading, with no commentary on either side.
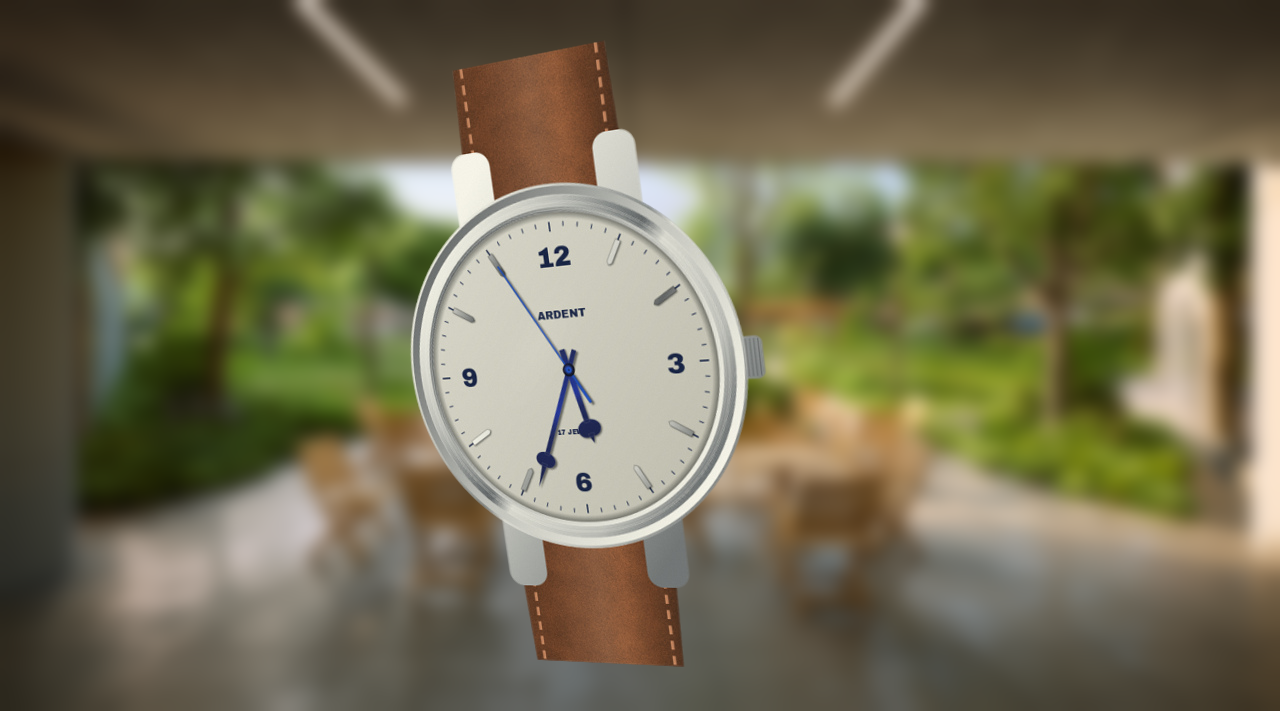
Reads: 5:33:55
